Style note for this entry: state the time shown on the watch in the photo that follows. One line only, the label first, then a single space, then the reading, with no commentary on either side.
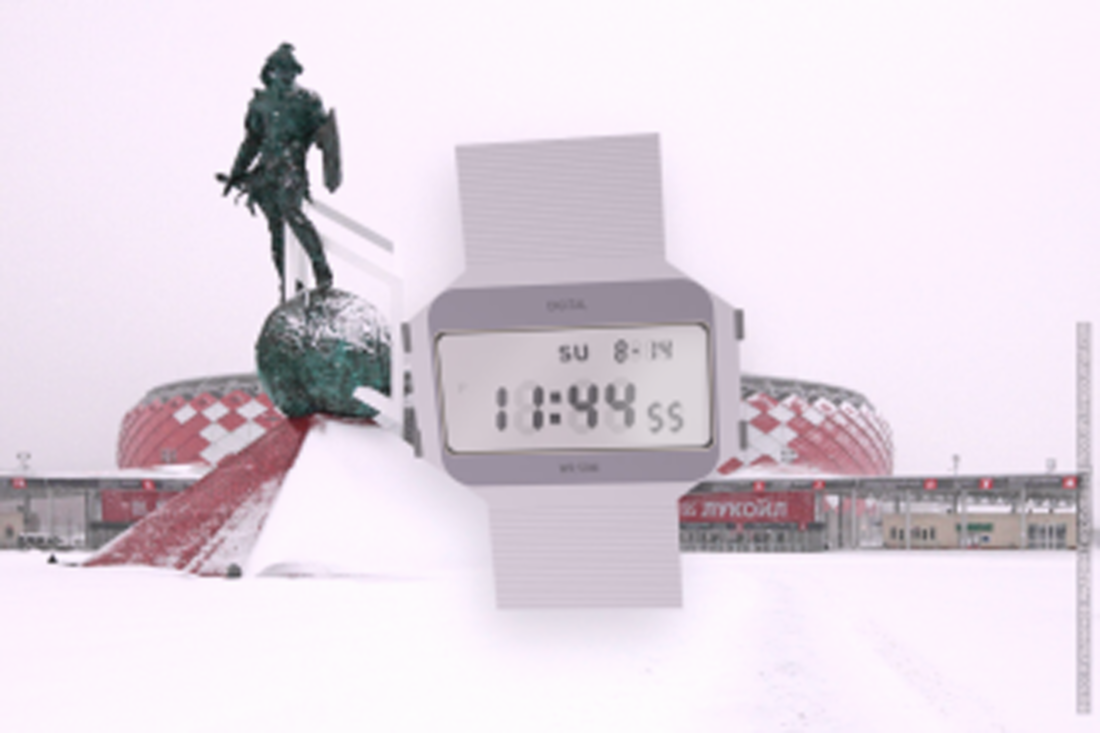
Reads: 11:44:55
